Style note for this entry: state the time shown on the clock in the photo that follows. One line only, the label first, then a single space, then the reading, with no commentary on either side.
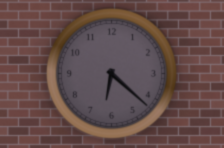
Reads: 6:22
